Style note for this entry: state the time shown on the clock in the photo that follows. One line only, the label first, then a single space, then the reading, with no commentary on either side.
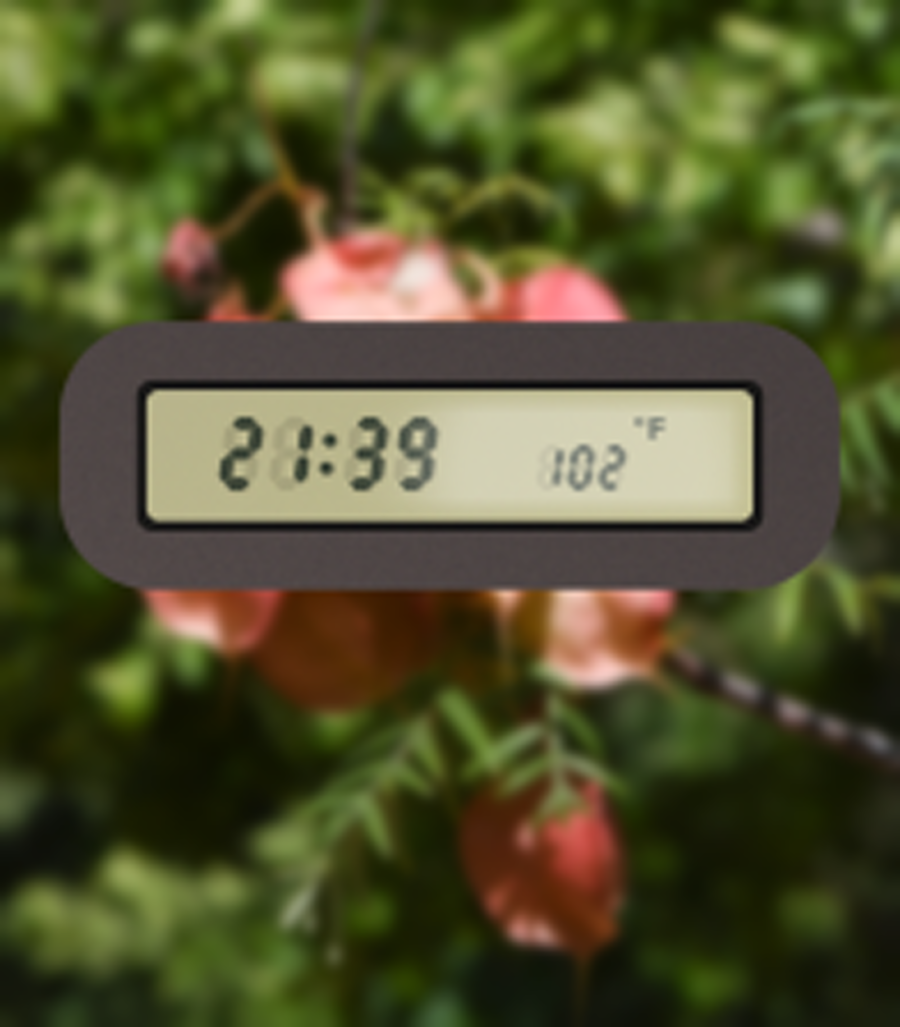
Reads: 21:39
